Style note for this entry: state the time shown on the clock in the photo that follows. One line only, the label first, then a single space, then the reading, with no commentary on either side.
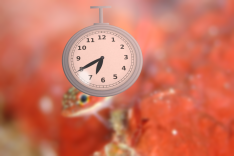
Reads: 6:40
